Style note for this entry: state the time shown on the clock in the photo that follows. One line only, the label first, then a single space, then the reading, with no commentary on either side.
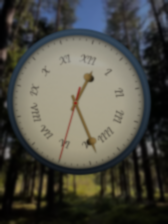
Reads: 12:23:30
